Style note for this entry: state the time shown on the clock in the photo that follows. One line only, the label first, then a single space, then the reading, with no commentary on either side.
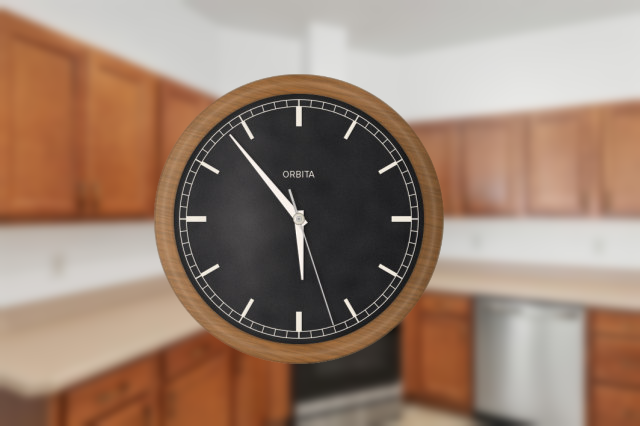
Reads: 5:53:27
